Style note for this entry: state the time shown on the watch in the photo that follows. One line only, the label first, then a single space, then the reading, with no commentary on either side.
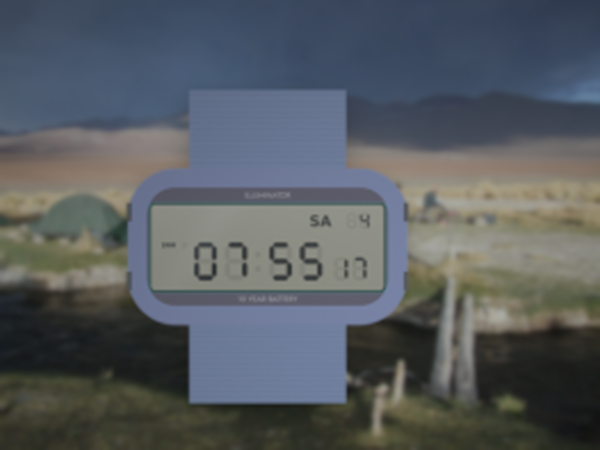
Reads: 7:55:17
